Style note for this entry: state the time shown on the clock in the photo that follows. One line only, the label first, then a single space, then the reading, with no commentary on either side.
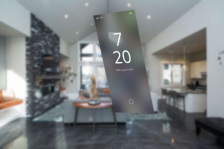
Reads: 7:20
